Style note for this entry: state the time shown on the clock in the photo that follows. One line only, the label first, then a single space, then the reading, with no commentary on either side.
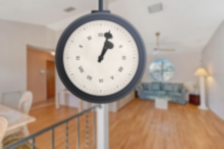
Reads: 1:03
